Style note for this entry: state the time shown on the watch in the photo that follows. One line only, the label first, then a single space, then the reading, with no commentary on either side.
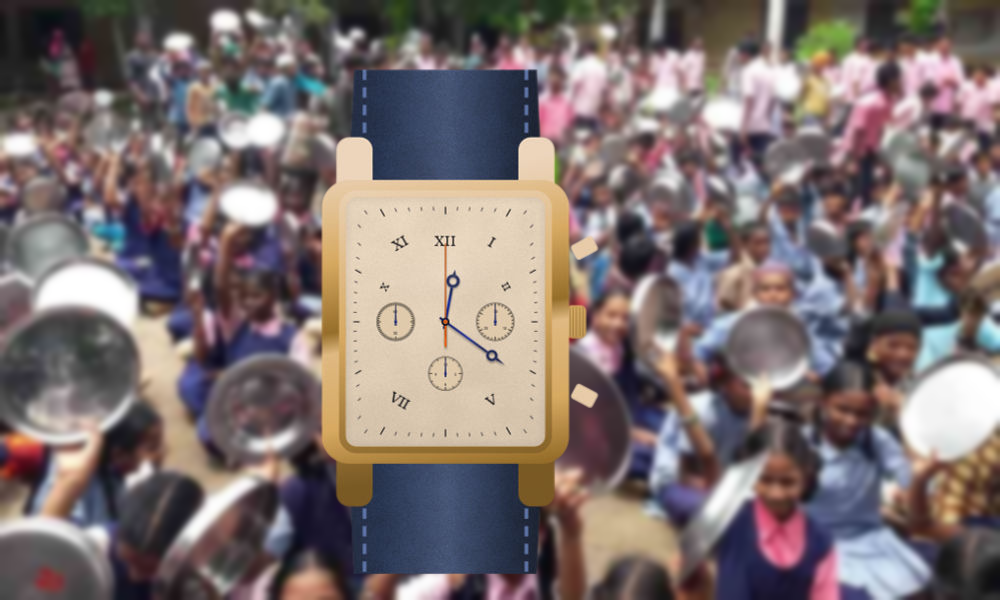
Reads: 12:21
